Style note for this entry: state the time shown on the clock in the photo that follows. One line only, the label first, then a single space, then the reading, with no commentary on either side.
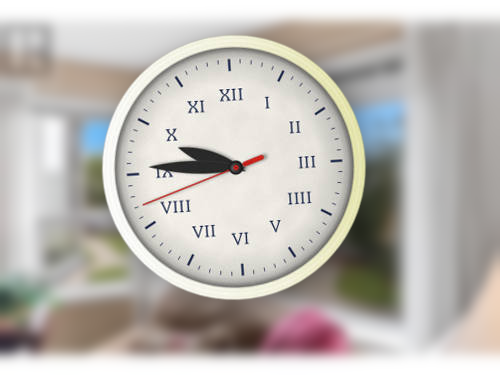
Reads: 9:45:42
